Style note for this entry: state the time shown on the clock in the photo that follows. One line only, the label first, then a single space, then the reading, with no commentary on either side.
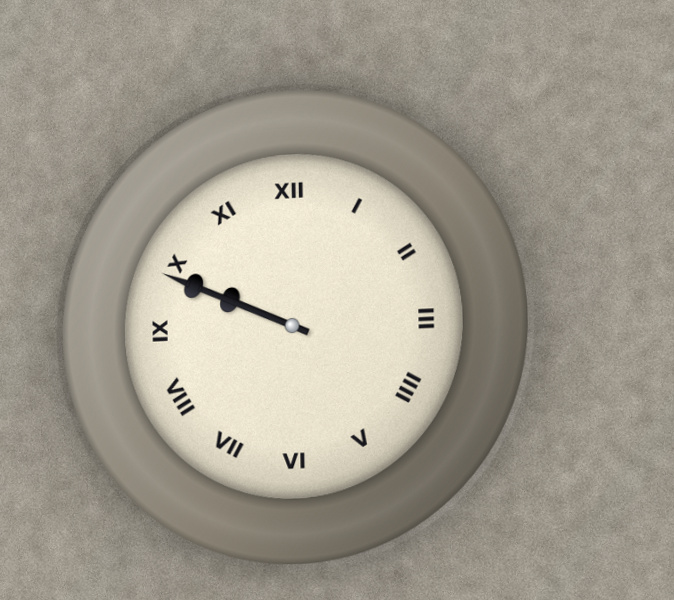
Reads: 9:49
